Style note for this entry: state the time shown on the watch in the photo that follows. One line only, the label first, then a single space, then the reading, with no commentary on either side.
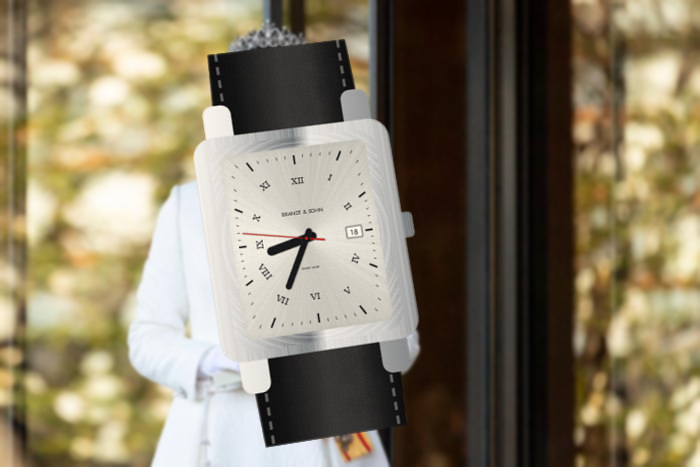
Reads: 8:34:47
